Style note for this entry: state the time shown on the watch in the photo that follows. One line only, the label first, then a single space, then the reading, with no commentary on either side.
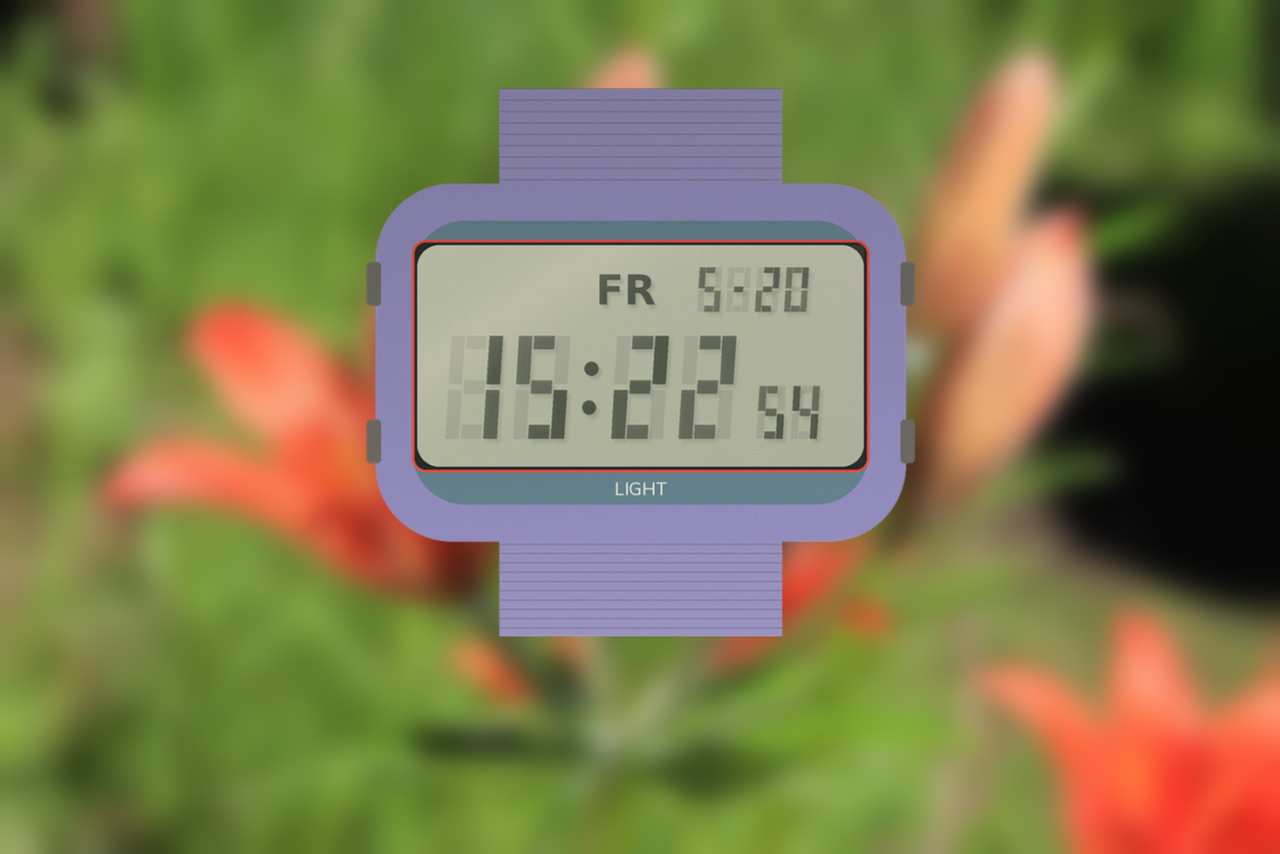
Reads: 15:22:54
